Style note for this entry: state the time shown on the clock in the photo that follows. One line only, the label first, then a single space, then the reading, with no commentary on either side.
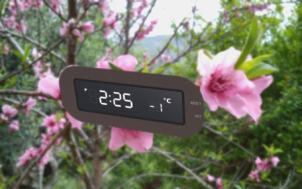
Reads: 2:25
